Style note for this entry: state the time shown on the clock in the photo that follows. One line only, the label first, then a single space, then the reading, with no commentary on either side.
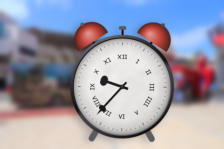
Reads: 9:37
